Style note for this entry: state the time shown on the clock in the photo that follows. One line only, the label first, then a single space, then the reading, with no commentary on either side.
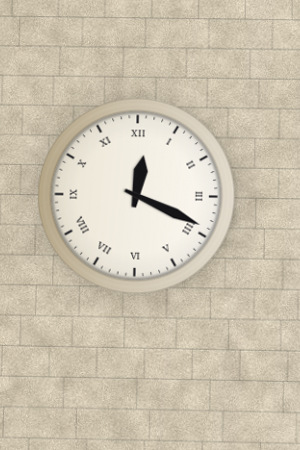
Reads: 12:19
